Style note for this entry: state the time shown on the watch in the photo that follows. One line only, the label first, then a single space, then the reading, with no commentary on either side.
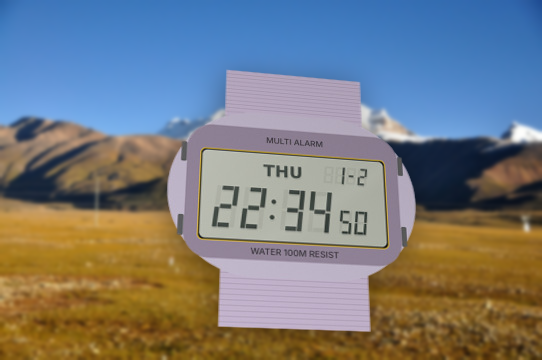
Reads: 22:34:50
